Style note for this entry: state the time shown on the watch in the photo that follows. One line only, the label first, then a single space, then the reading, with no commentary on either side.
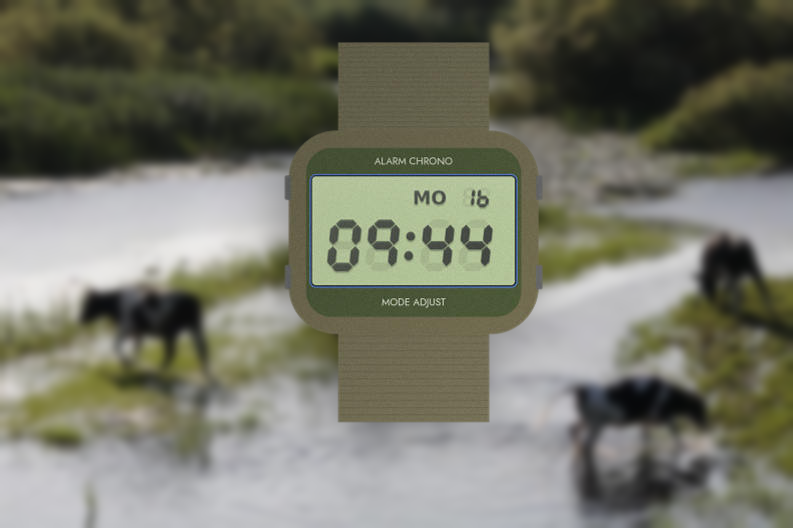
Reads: 9:44
